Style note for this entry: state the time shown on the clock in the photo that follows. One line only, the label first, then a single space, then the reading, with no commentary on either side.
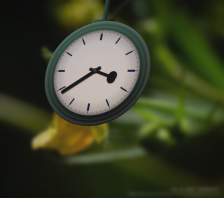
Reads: 3:39
